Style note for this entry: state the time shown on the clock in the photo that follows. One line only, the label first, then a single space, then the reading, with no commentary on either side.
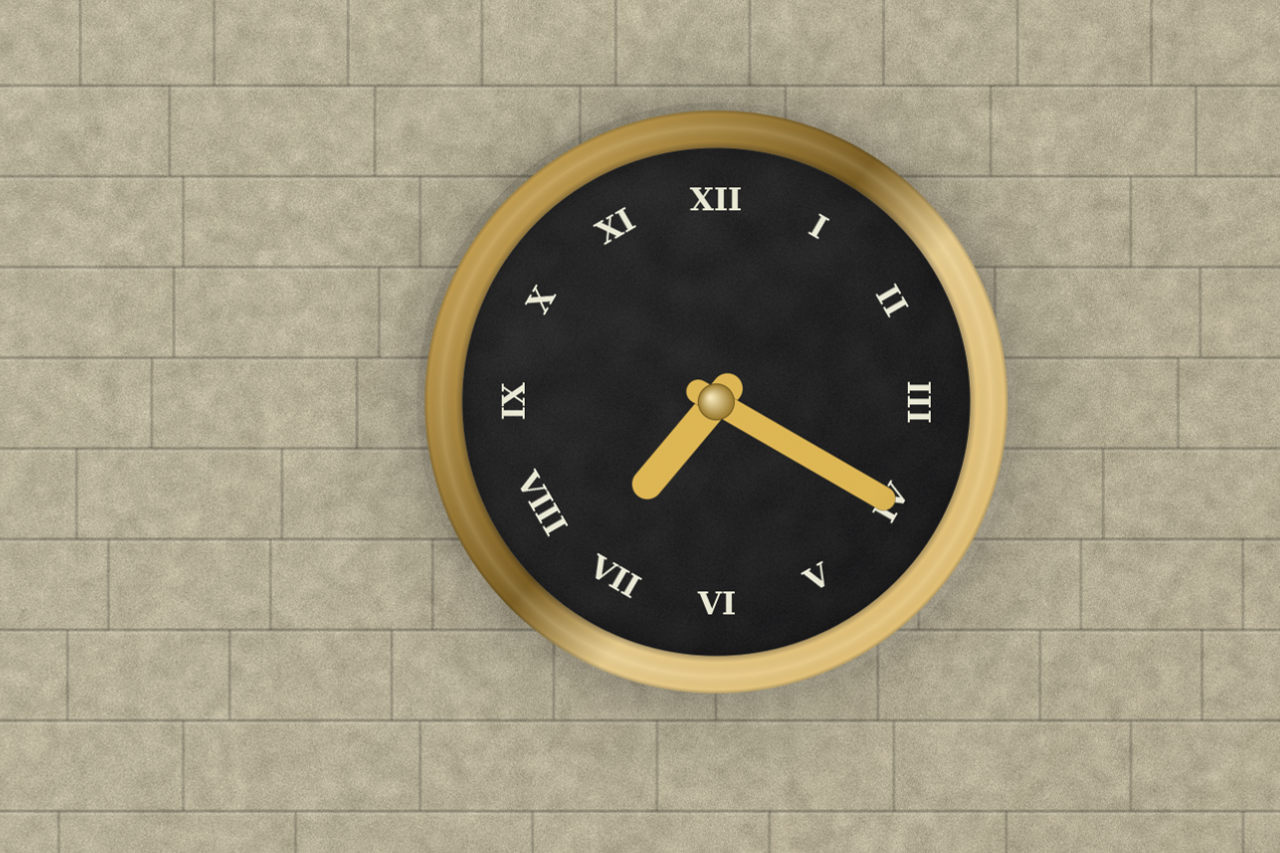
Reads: 7:20
